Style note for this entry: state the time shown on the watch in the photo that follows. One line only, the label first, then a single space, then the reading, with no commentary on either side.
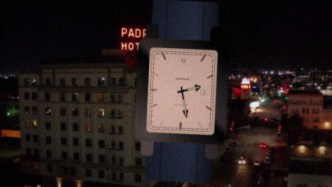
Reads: 2:28
